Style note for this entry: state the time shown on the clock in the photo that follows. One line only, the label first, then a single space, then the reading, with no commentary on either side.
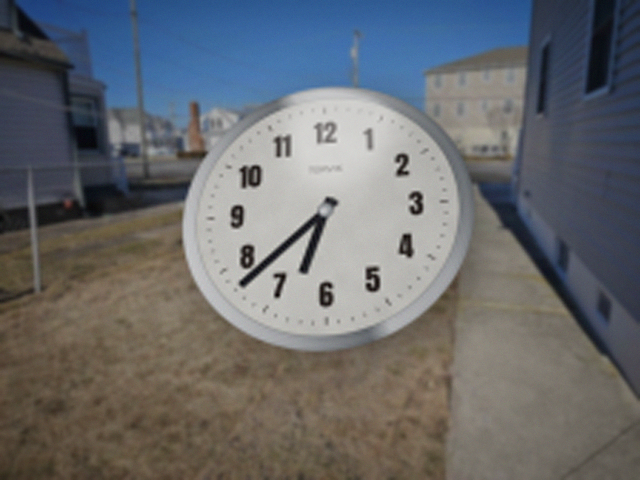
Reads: 6:38
